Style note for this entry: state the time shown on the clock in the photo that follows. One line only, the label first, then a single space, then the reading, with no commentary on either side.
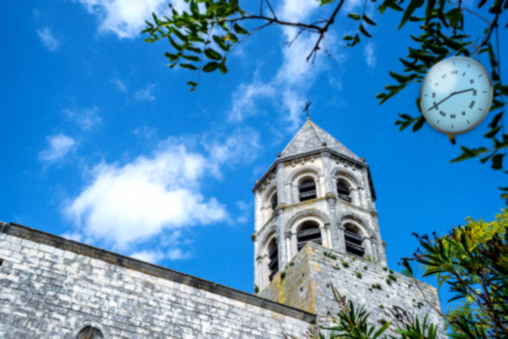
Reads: 2:40
